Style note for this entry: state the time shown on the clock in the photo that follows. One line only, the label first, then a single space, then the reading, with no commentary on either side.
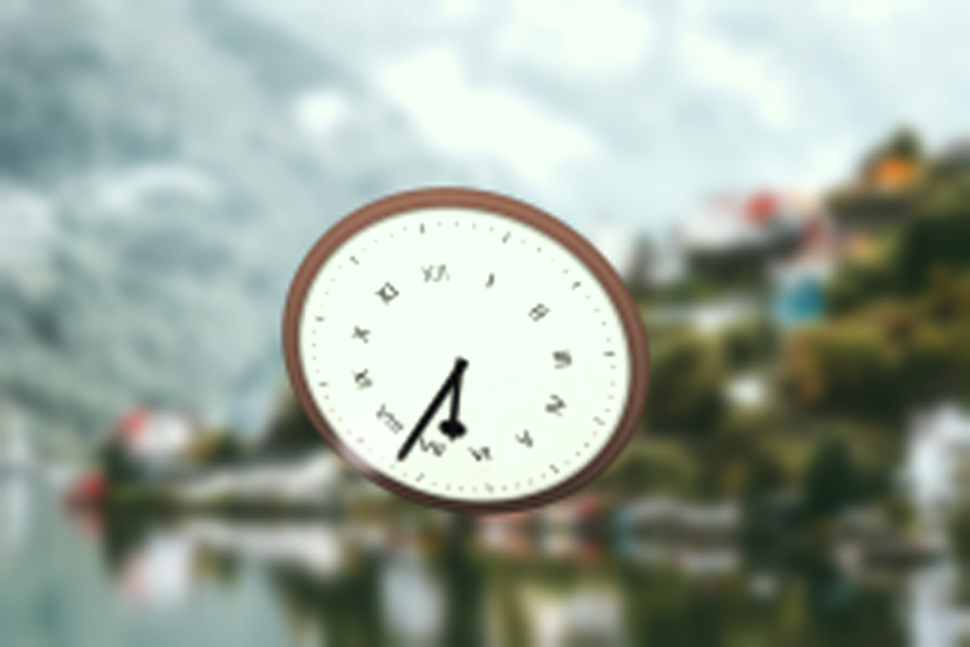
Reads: 6:37
